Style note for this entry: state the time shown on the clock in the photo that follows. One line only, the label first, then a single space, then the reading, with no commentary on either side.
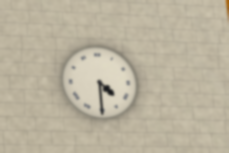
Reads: 4:30
